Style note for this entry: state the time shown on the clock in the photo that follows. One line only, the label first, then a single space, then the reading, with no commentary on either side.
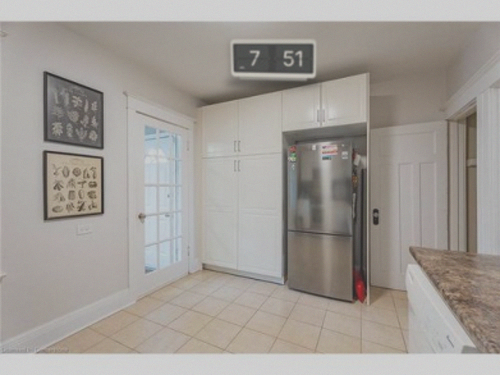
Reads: 7:51
